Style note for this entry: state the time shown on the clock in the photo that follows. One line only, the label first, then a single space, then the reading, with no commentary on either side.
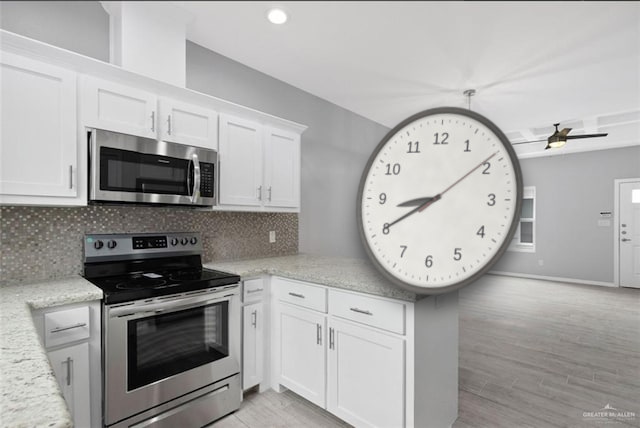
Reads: 8:40:09
